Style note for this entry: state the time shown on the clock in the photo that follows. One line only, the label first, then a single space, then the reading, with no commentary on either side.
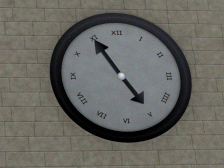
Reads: 4:55
